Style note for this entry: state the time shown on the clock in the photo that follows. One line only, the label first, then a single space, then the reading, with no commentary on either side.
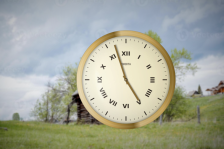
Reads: 4:57
